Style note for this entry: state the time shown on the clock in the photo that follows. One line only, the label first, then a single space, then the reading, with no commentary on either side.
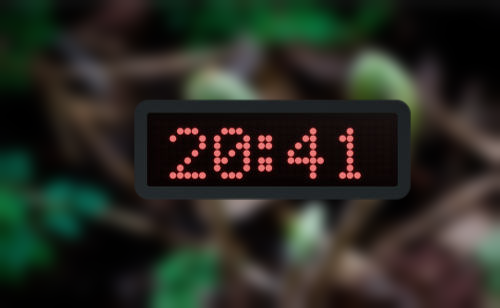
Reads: 20:41
